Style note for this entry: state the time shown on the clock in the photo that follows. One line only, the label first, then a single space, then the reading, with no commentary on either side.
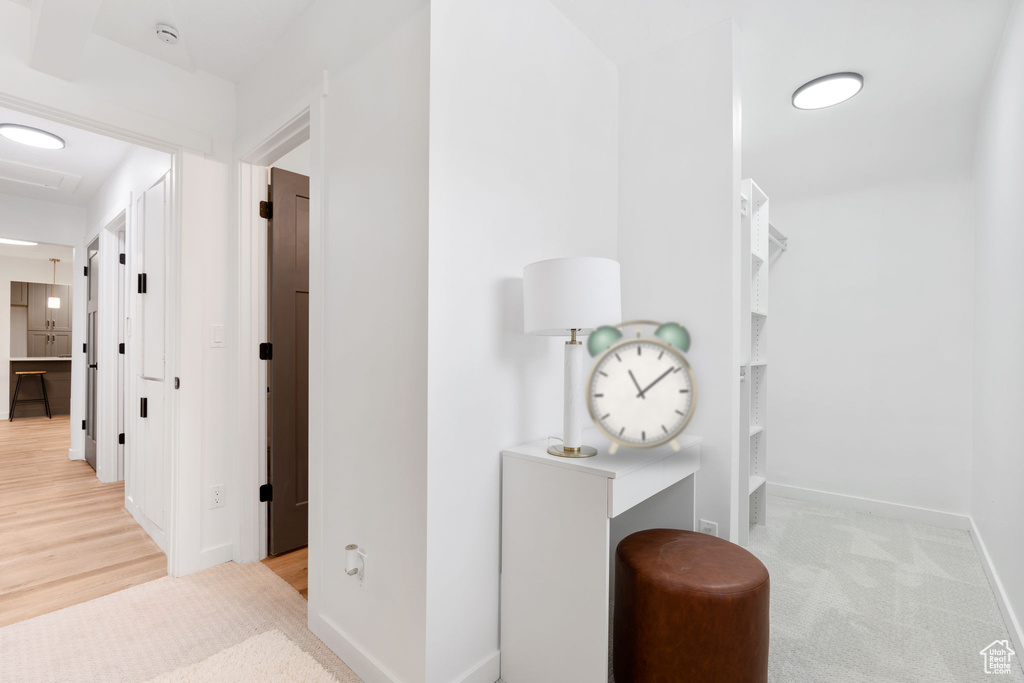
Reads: 11:09
